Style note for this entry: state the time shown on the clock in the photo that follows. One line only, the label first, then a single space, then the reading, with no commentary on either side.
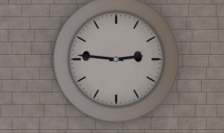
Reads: 2:46
